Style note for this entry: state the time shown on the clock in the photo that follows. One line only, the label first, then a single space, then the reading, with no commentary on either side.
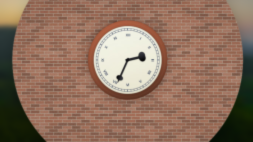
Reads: 2:34
